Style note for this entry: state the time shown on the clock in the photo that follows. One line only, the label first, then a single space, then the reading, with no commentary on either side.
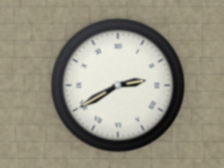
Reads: 2:40
